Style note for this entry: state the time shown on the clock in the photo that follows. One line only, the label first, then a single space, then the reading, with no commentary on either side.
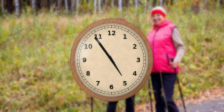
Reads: 4:54
